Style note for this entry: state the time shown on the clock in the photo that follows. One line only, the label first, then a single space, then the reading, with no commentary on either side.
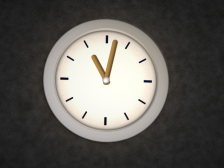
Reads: 11:02
